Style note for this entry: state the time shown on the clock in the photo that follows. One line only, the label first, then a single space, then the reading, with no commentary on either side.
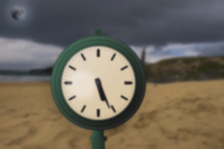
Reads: 5:26
